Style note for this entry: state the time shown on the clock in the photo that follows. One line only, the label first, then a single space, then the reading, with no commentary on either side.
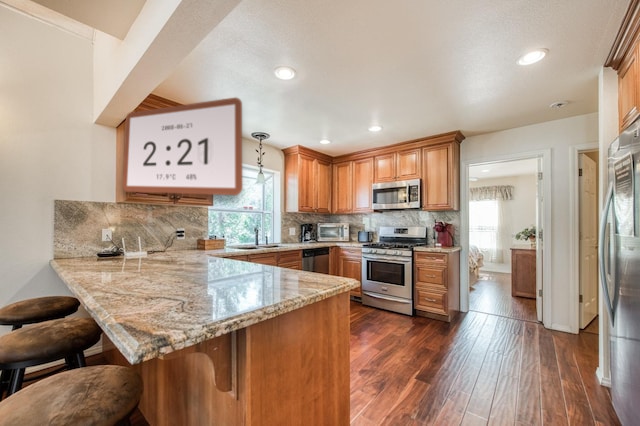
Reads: 2:21
